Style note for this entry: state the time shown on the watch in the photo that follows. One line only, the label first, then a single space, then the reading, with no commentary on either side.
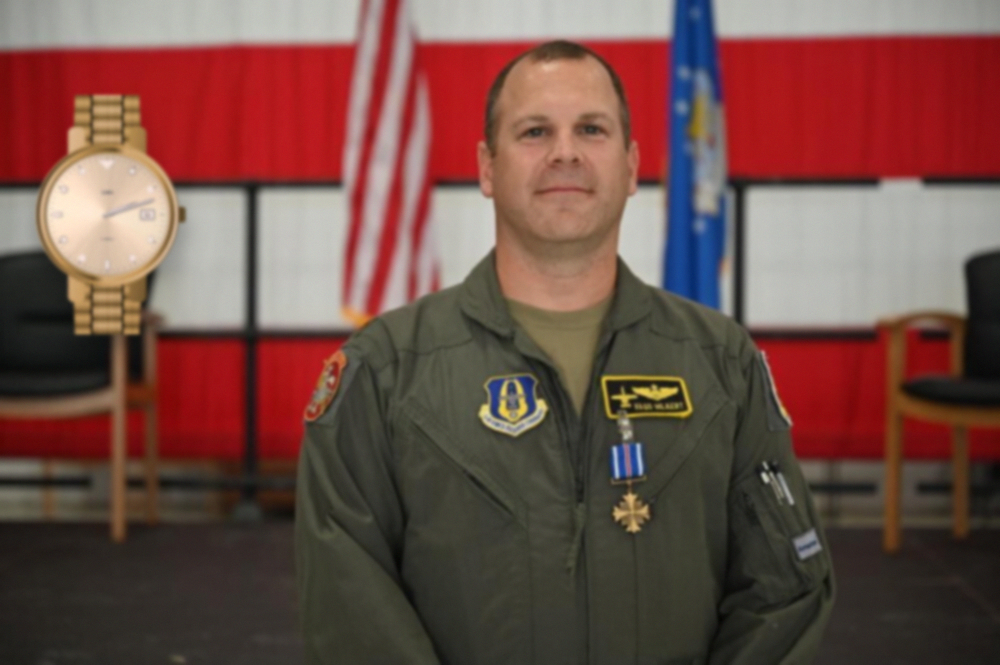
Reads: 2:12
